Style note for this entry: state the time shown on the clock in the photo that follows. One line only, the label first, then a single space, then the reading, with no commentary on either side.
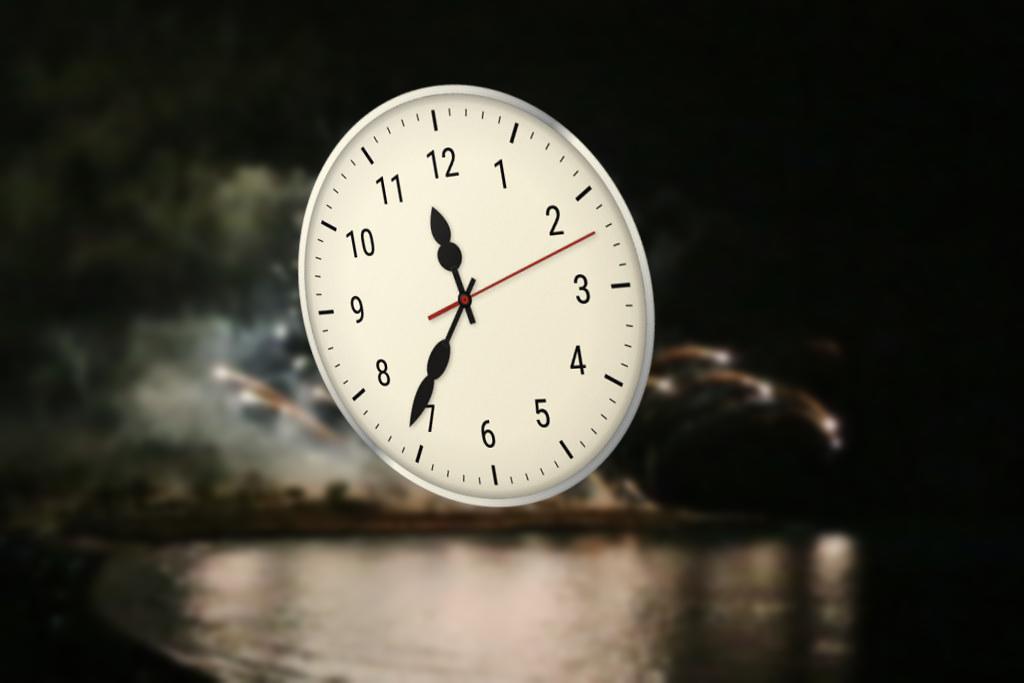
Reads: 11:36:12
